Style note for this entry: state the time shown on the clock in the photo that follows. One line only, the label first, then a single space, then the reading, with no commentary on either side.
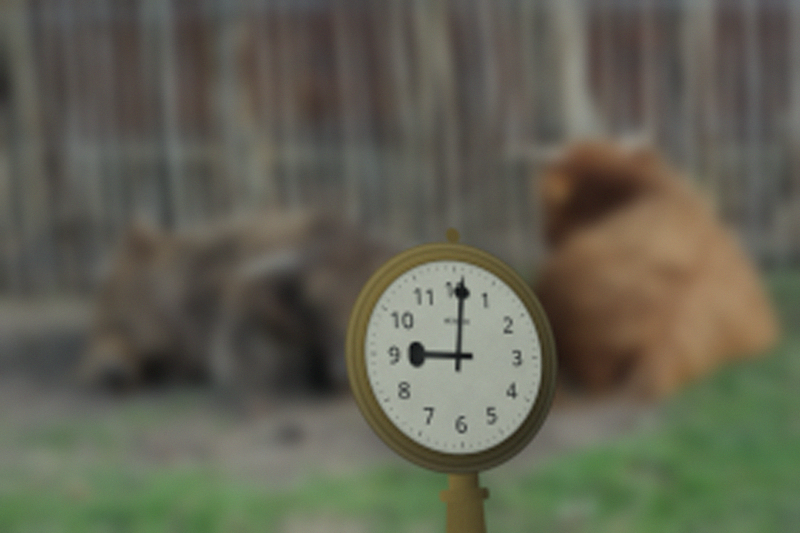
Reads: 9:01
